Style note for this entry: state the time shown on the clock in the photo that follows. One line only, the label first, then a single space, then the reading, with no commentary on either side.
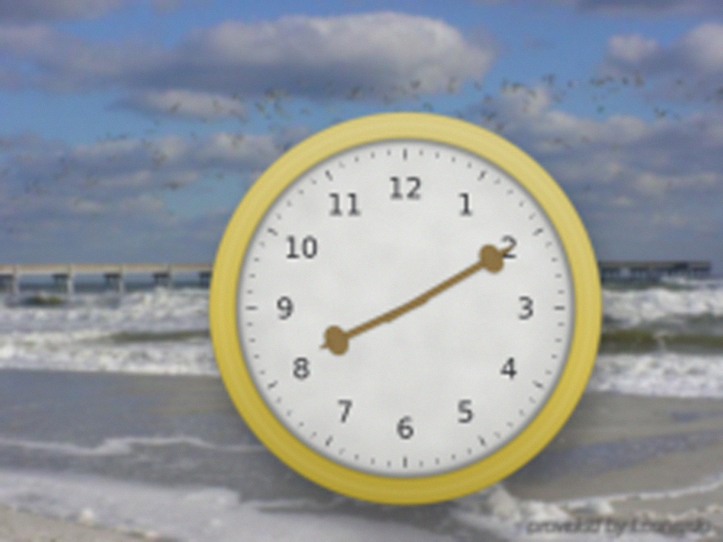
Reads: 8:10
